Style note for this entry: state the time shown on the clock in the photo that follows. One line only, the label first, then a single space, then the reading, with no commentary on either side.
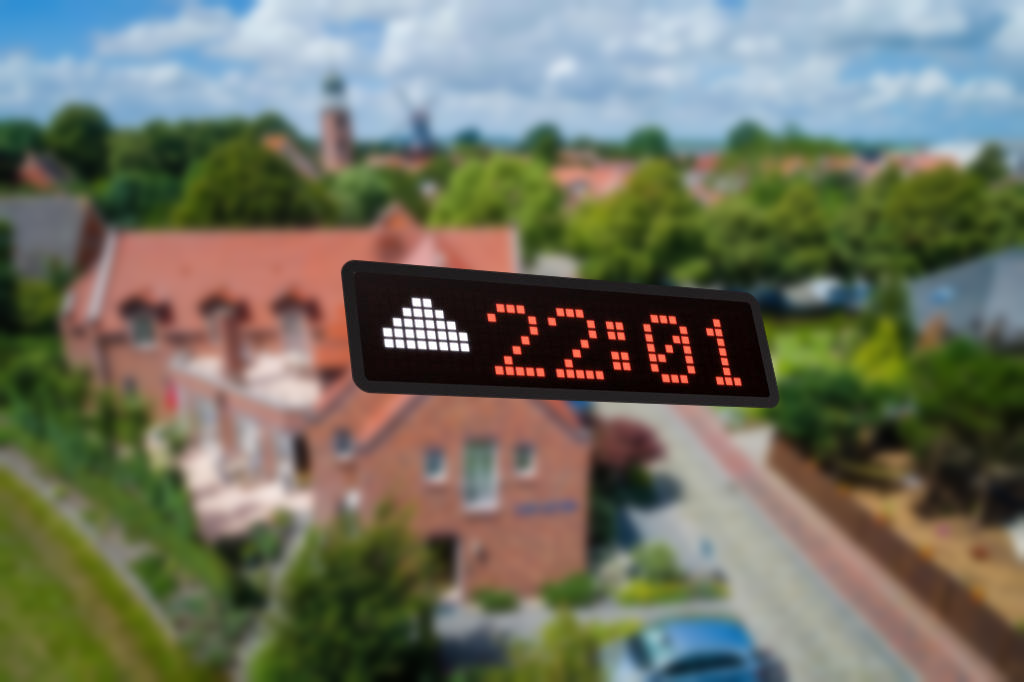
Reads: 22:01
